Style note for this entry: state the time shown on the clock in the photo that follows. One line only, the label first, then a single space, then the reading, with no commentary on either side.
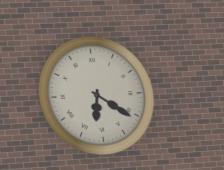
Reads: 6:21
